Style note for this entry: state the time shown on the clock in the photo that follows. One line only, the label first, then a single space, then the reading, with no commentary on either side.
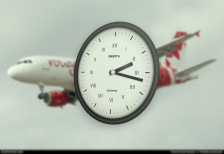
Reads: 2:17
